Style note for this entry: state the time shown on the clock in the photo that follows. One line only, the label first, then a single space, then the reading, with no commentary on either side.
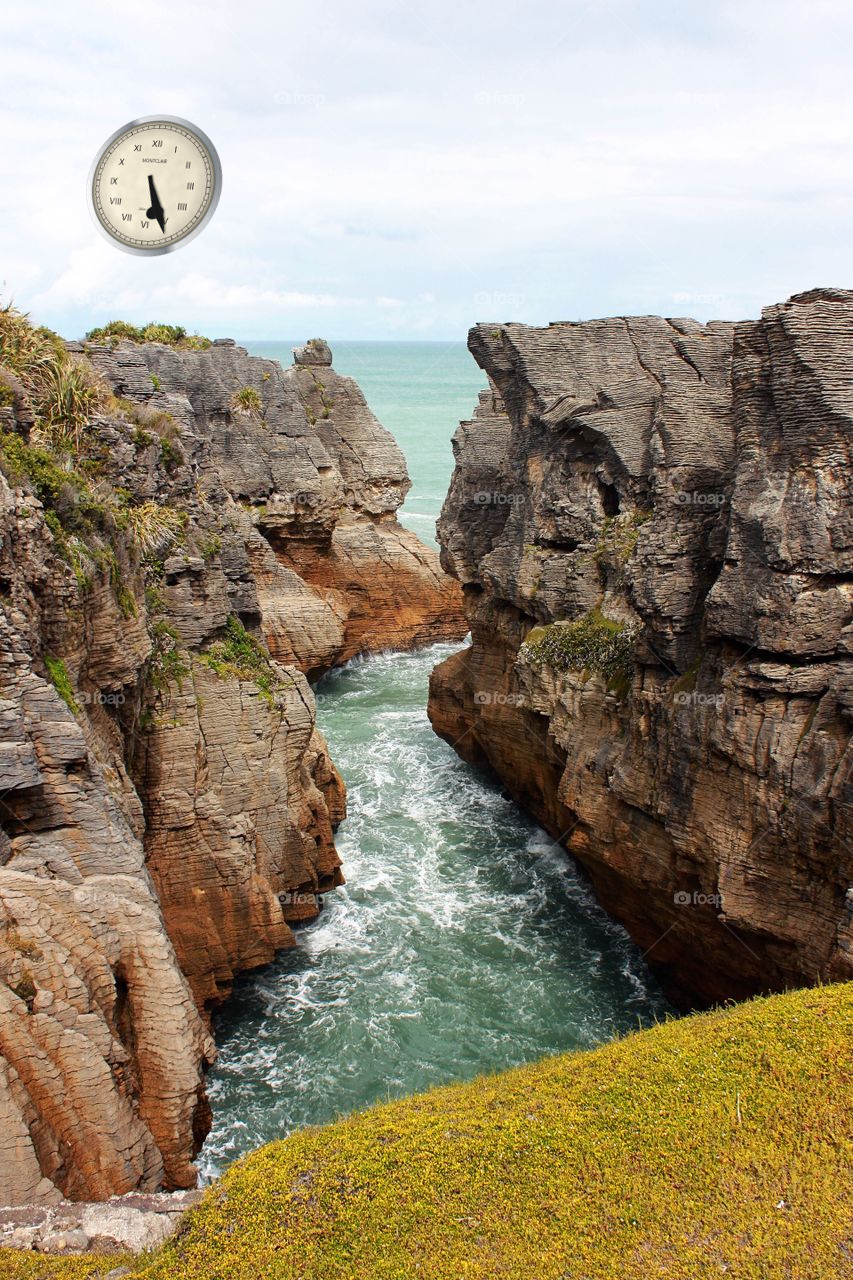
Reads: 5:26
